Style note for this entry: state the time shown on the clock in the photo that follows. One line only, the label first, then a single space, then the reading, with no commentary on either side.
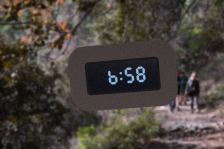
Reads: 6:58
